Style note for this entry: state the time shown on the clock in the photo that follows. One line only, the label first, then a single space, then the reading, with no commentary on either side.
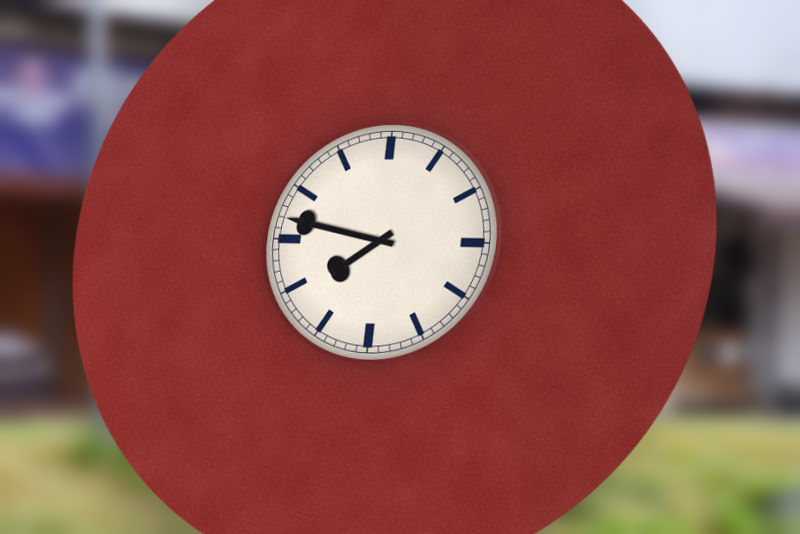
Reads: 7:47
